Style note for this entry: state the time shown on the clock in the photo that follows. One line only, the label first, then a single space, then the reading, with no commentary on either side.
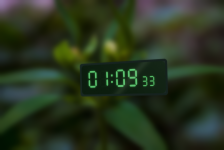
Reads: 1:09:33
